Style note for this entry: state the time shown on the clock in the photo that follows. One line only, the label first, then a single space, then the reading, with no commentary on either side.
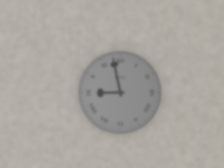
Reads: 8:58
